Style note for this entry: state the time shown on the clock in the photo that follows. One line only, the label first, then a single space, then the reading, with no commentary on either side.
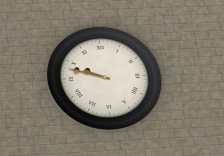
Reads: 9:48
